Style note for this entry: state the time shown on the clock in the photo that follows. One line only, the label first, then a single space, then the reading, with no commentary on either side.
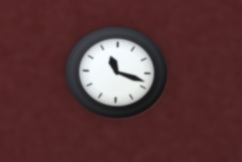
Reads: 11:18
